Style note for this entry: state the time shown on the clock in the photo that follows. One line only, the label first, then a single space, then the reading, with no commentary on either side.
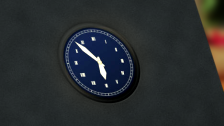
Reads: 5:53
